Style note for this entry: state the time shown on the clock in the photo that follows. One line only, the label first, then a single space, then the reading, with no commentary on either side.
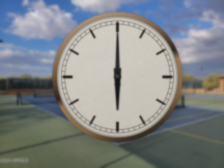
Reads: 6:00
